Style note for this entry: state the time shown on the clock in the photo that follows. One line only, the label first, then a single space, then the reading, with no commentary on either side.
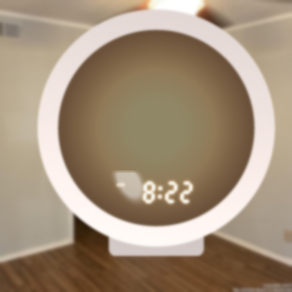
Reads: 8:22
